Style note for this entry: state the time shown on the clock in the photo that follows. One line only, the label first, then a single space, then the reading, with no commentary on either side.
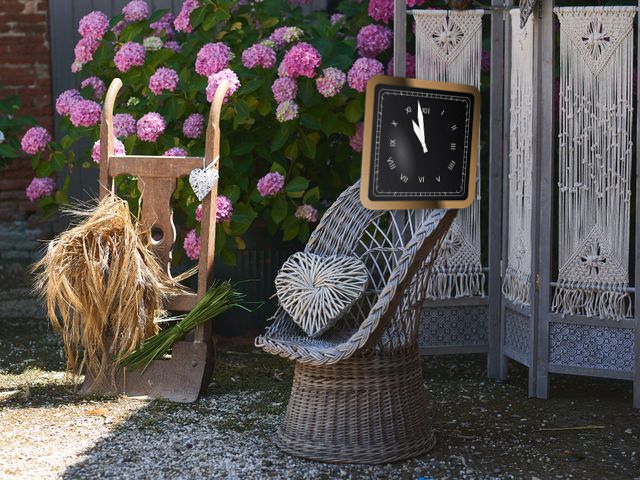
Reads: 10:58
